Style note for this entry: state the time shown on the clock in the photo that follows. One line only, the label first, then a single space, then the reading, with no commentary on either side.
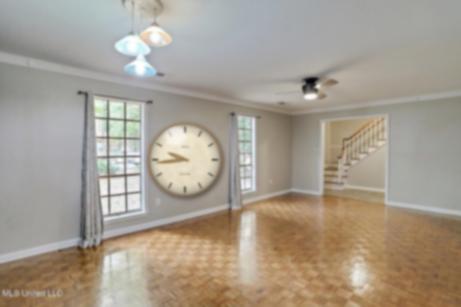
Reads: 9:44
